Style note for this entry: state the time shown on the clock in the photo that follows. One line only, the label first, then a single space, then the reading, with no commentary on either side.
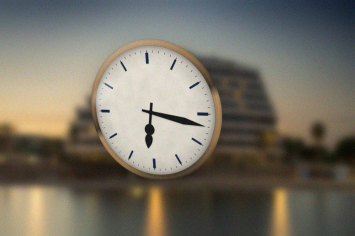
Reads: 6:17
